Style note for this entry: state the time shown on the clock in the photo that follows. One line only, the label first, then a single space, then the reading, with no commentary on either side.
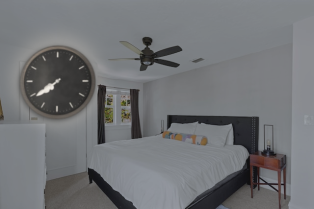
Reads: 7:39
